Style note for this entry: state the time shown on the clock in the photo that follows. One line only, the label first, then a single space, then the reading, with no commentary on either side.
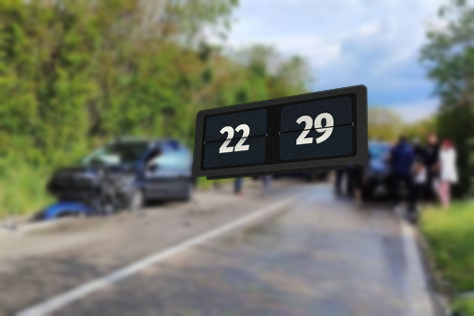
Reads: 22:29
